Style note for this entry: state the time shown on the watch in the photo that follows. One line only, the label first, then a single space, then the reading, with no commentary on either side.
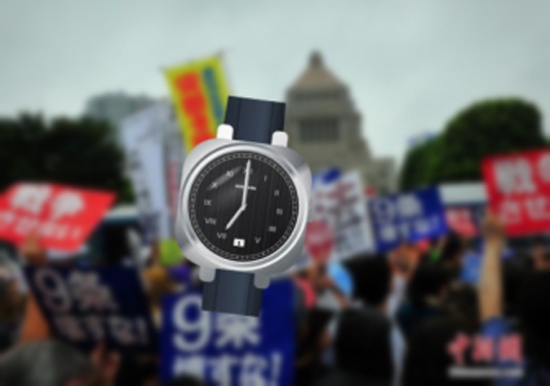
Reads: 7:00
